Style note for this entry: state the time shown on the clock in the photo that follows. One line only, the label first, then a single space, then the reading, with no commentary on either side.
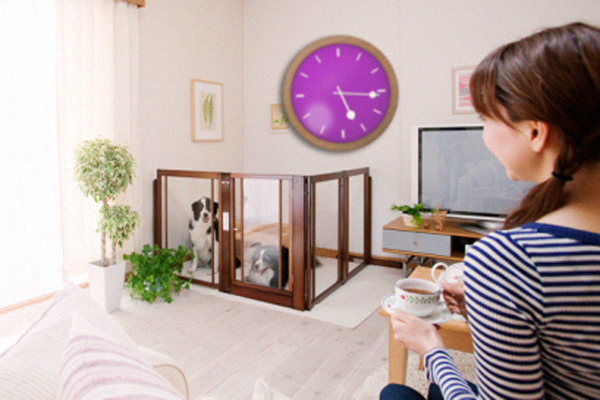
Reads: 5:16
